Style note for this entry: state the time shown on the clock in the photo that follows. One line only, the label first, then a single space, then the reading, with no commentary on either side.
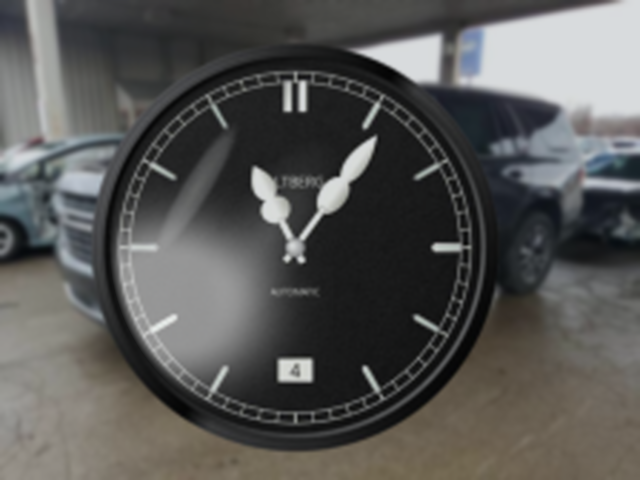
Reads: 11:06
